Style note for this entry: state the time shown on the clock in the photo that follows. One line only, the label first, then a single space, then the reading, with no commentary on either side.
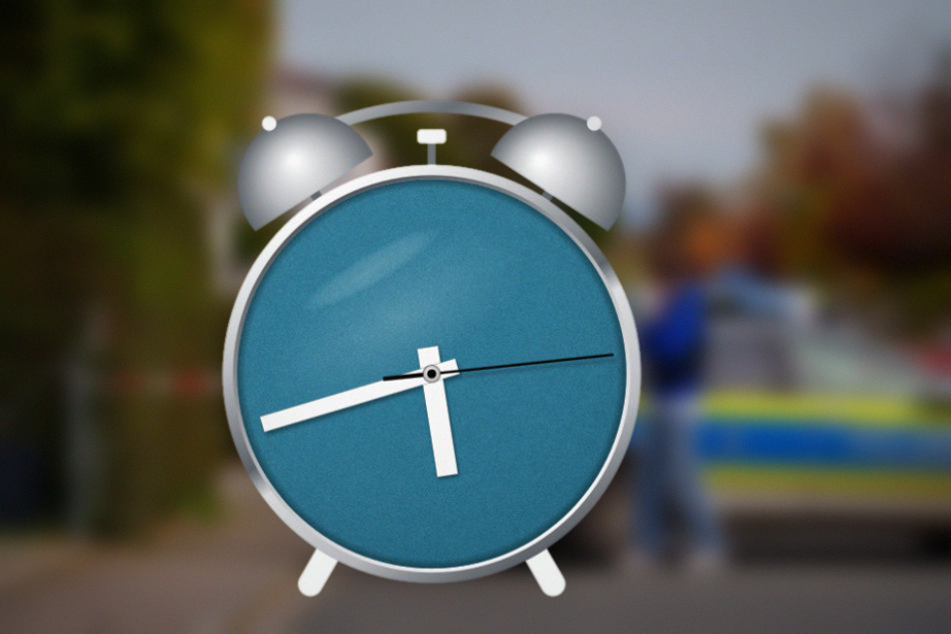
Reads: 5:42:14
